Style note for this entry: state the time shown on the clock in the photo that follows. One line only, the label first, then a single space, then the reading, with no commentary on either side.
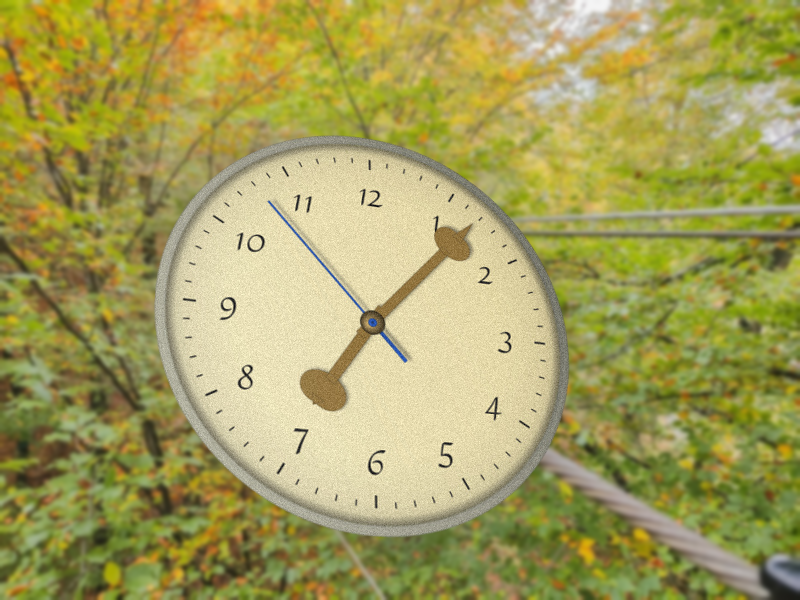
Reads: 7:06:53
